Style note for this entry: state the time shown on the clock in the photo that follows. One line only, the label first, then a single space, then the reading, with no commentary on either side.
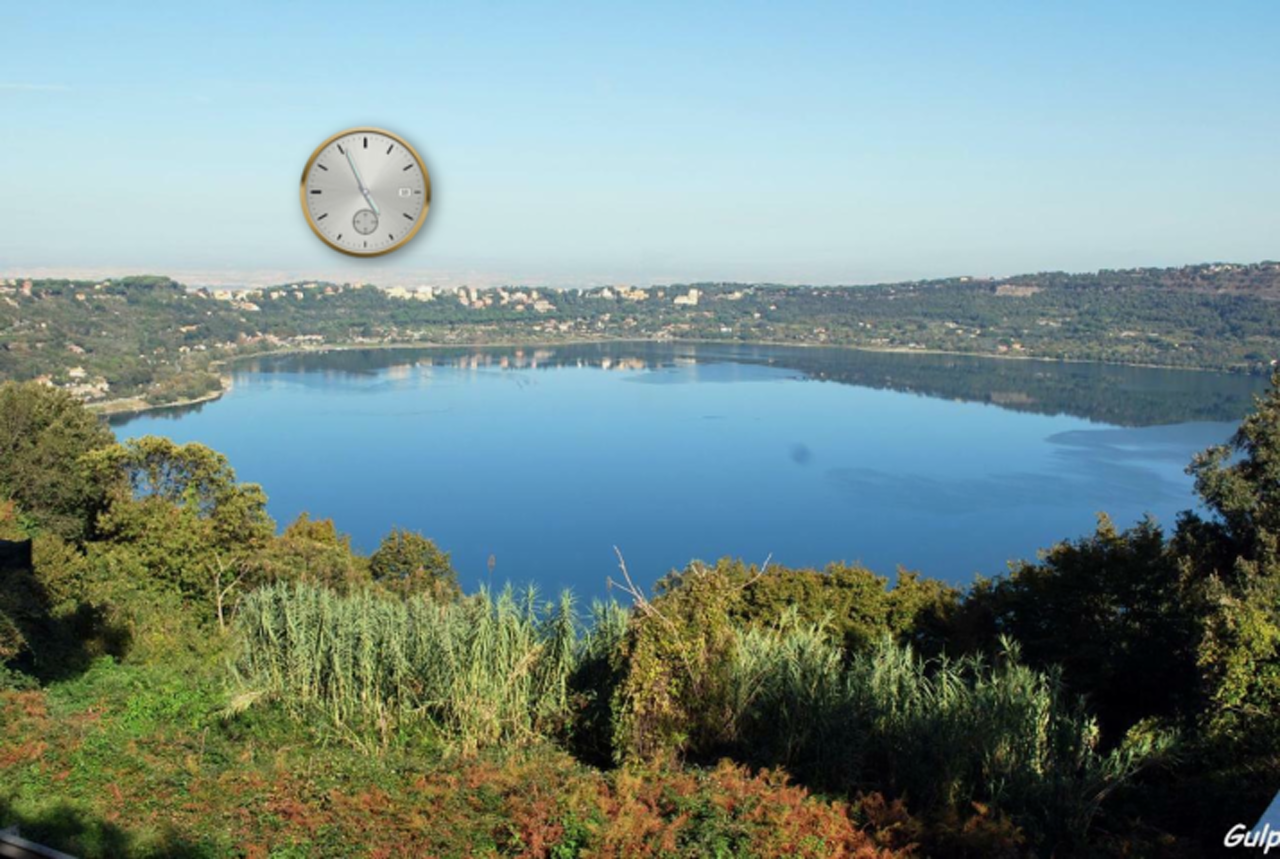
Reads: 4:56
